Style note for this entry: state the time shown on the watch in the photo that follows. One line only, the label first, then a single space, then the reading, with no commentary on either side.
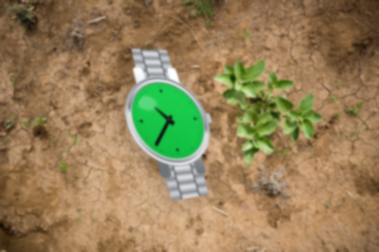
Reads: 10:37
